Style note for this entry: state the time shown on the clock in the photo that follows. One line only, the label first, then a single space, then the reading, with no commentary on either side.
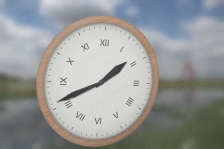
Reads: 1:41
